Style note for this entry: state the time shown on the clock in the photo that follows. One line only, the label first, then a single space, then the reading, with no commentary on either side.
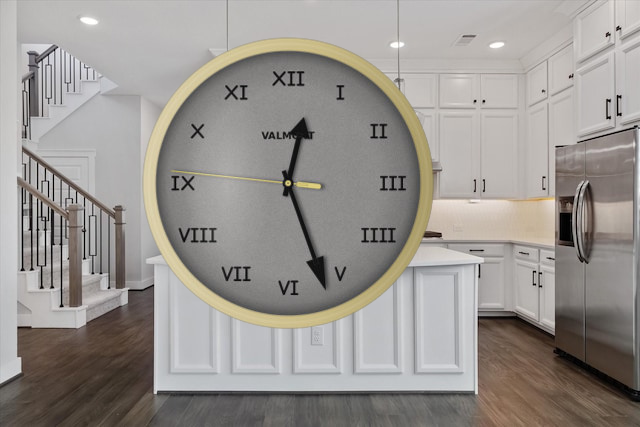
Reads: 12:26:46
